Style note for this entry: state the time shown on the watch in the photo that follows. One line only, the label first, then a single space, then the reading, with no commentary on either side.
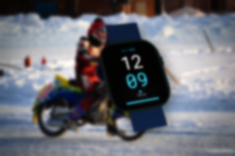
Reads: 12:09
